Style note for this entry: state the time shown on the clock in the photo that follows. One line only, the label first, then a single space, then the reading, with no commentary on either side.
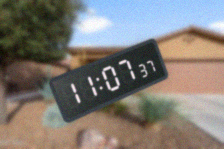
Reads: 11:07:37
